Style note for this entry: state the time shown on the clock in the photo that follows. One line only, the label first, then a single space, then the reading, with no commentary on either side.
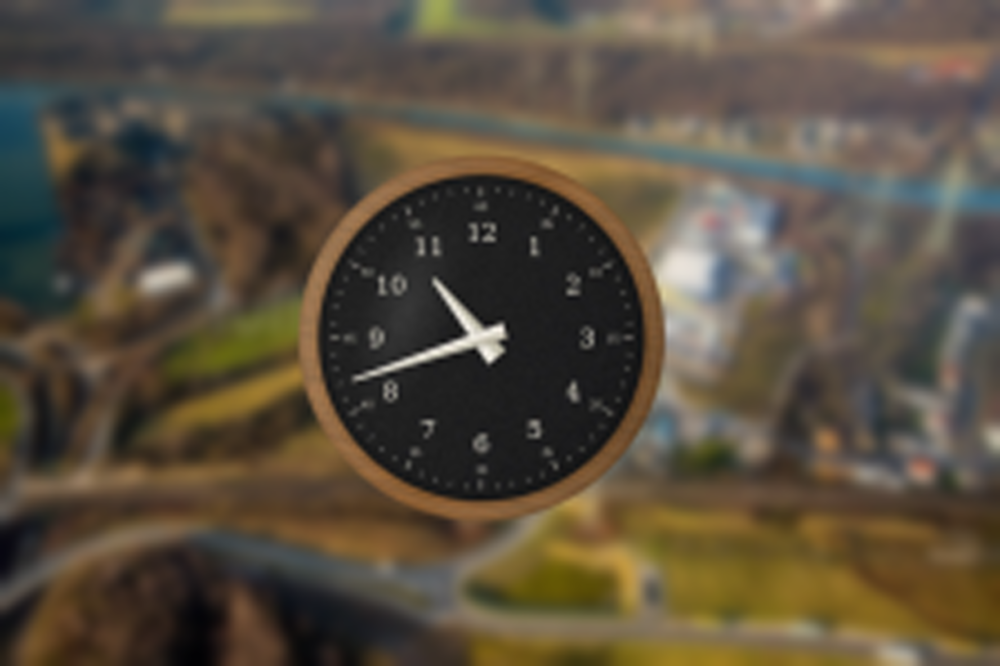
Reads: 10:42
